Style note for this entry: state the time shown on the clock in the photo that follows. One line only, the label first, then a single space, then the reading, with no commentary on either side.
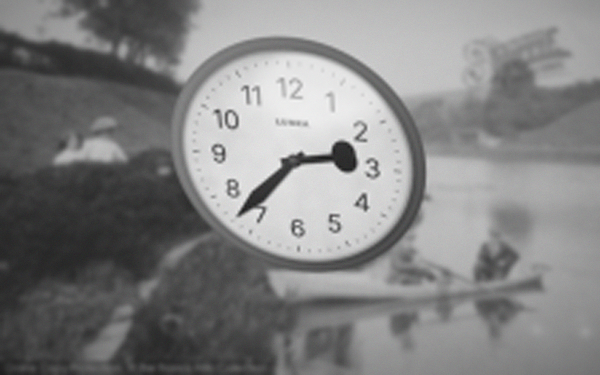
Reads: 2:37
